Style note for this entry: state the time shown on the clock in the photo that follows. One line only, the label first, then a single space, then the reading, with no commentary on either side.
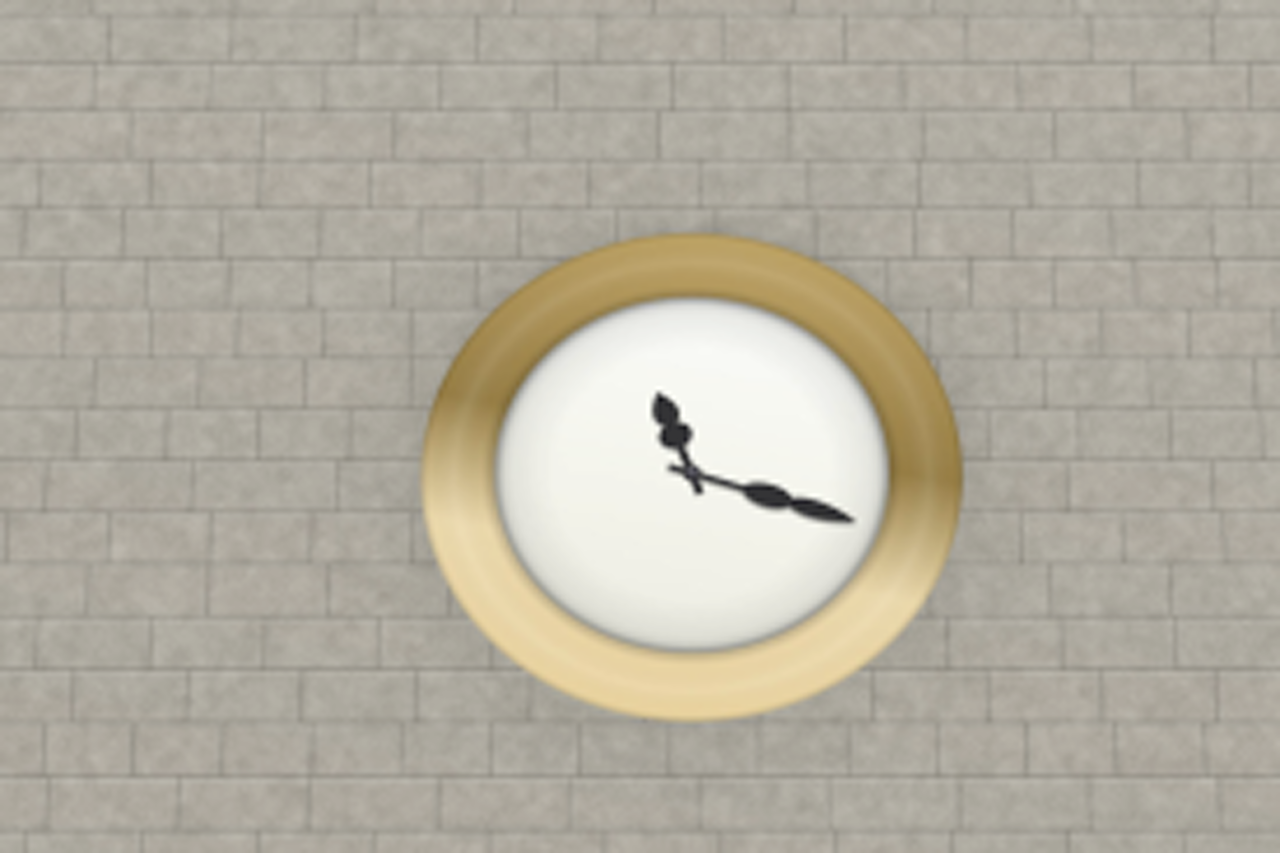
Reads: 11:18
